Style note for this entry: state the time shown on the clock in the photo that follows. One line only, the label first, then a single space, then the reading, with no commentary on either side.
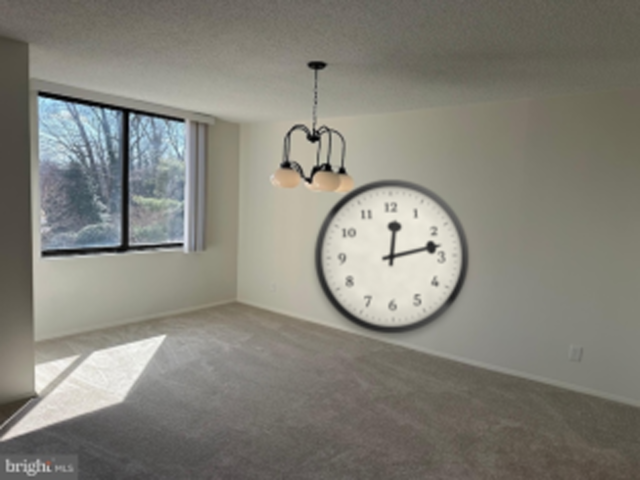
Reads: 12:13
